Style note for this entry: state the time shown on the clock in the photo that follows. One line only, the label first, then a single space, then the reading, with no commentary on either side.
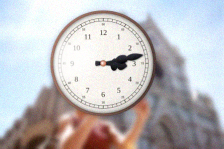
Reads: 3:13
